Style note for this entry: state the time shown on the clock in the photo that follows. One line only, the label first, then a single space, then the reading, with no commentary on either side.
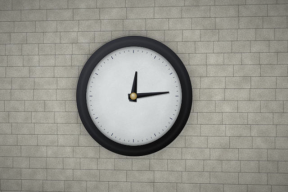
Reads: 12:14
